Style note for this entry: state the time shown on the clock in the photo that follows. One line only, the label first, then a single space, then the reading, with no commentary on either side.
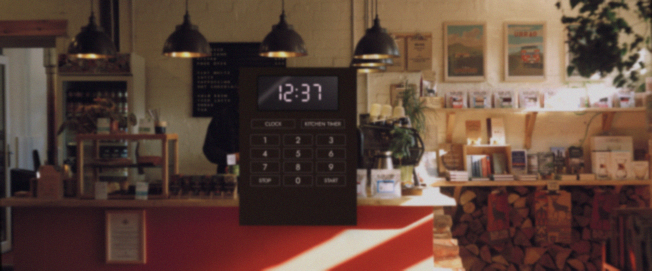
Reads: 12:37
